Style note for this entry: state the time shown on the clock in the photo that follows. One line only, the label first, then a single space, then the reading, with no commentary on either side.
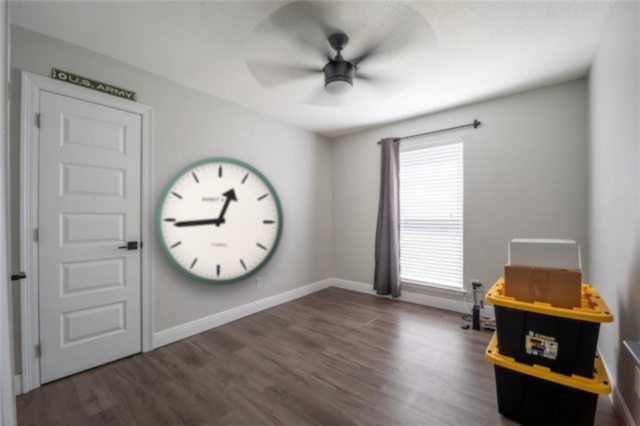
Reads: 12:44
